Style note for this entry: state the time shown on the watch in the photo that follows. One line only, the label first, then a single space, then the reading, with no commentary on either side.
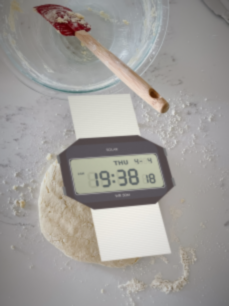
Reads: 19:38:18
